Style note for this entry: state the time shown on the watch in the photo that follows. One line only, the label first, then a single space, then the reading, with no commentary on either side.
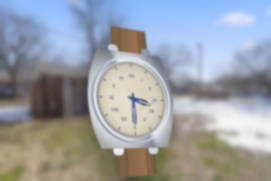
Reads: 3:30
